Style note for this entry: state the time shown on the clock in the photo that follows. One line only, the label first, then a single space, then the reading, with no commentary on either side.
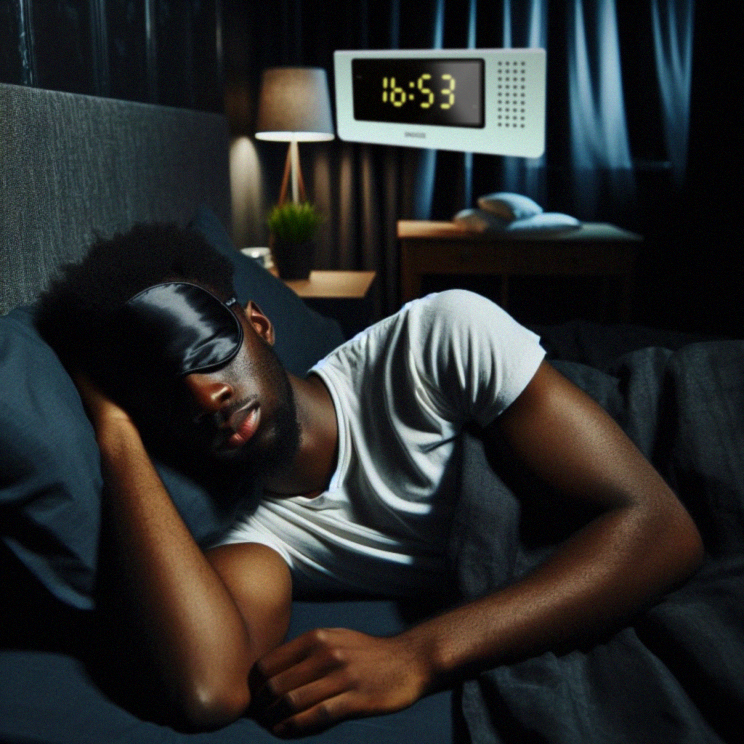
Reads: 16:53
